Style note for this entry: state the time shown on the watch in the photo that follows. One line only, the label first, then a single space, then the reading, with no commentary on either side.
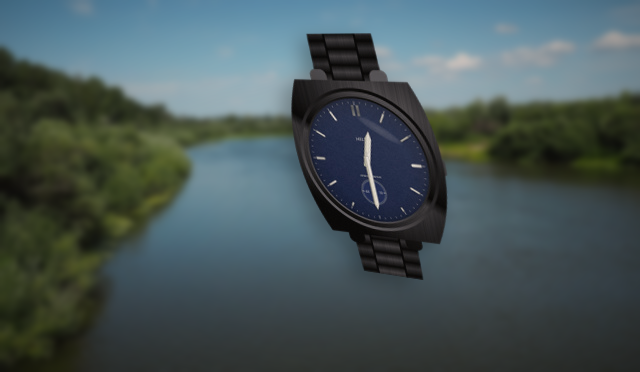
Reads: 12:30
